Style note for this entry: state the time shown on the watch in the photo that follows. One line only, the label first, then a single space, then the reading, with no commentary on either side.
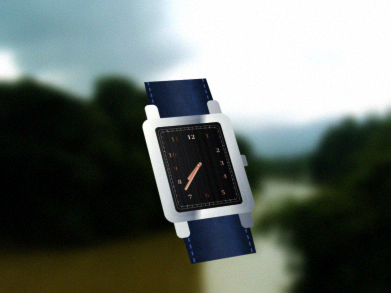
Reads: 7:37
